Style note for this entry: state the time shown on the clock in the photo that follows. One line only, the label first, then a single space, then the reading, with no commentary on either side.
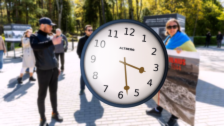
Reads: 3:28
